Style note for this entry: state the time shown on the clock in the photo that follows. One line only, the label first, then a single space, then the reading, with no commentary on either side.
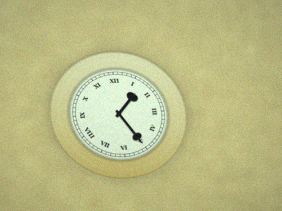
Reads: 1:25
